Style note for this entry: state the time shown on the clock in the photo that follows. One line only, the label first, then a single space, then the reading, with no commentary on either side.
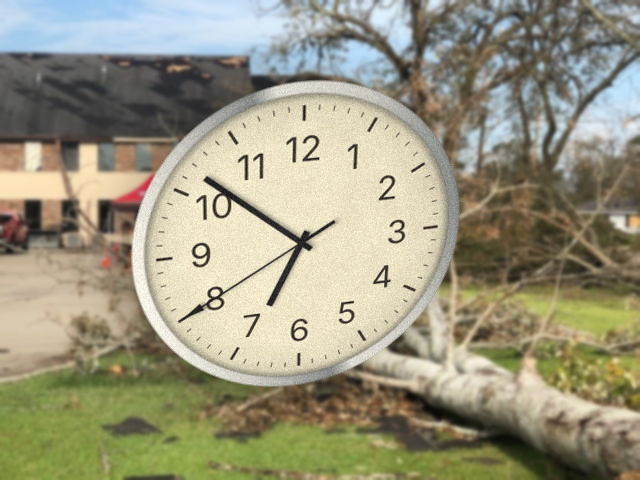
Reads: 6:51:40
